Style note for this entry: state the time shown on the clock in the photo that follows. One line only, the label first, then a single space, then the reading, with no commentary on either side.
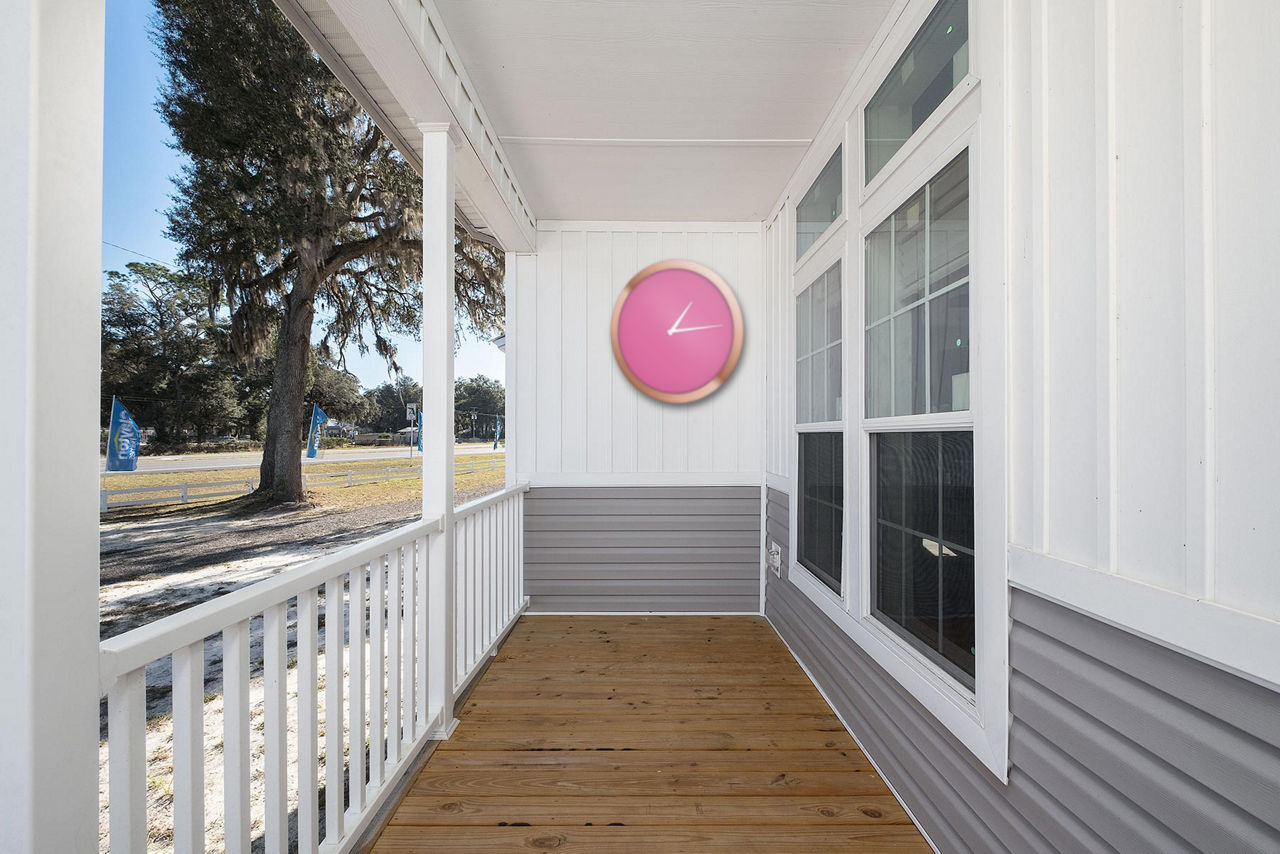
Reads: 1:14
